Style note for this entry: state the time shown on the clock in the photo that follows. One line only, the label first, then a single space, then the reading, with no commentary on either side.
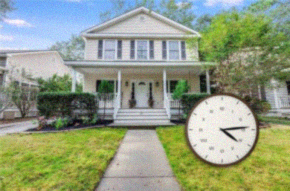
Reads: 4:14
